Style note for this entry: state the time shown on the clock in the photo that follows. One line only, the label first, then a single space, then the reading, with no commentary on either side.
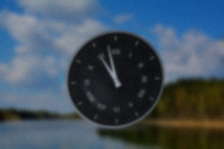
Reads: 10:58
